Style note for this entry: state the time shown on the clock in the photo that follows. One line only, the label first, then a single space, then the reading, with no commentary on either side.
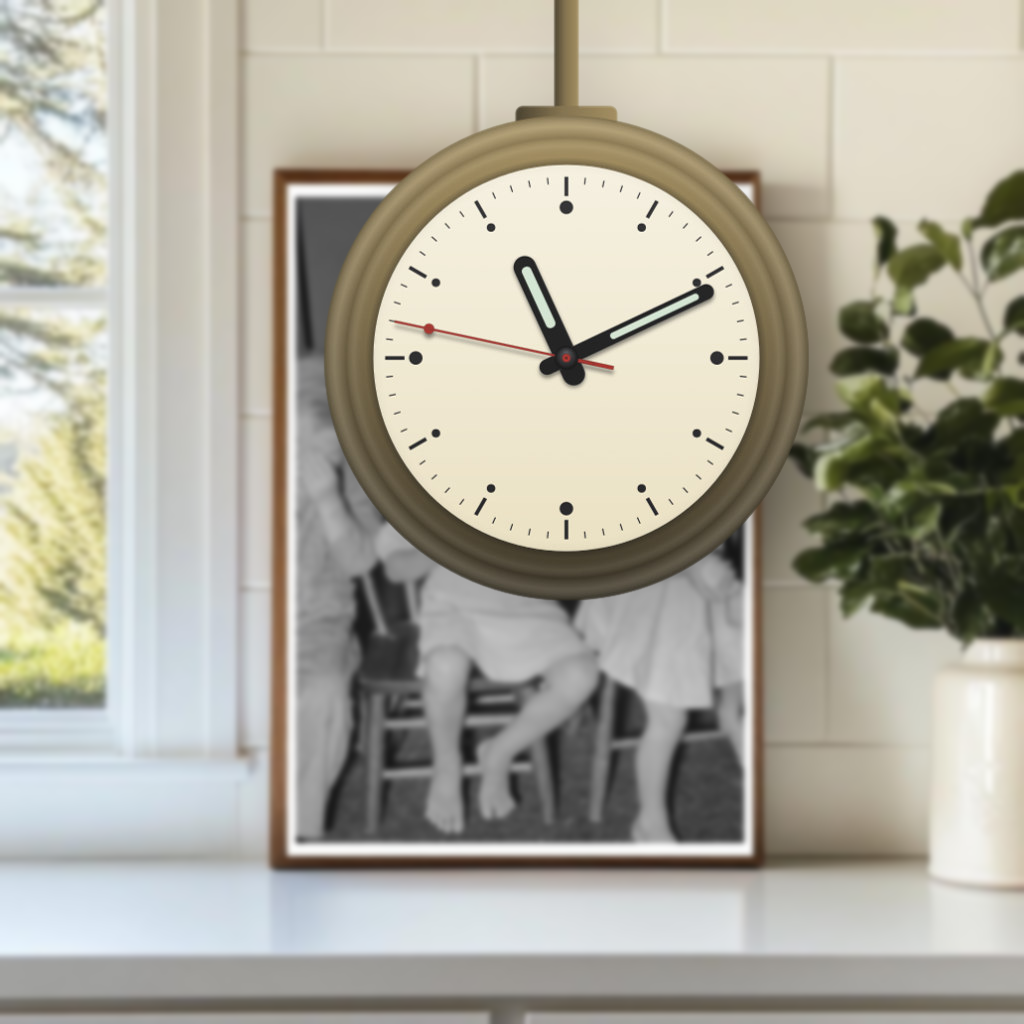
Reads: 11:10:47
